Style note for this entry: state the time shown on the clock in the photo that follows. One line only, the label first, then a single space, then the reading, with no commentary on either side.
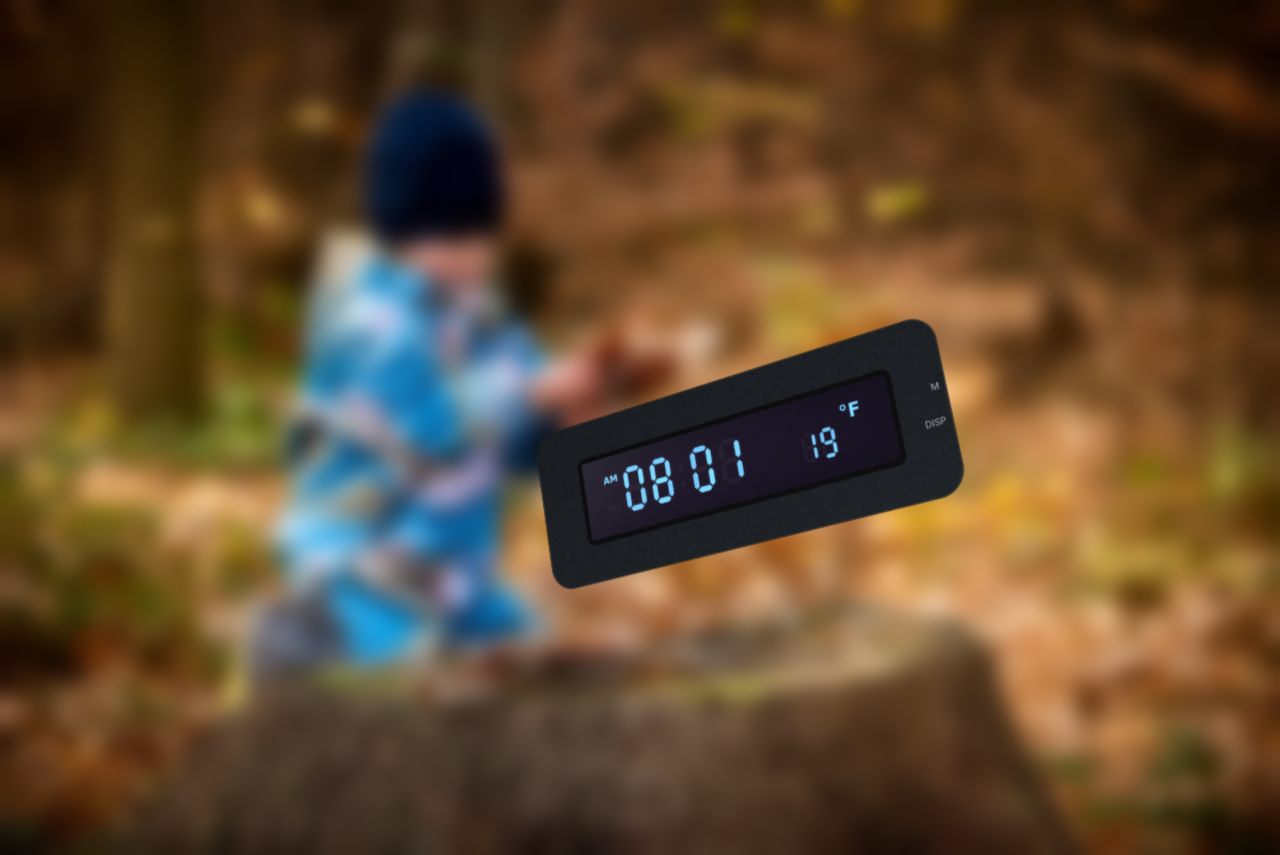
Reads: 8:01
